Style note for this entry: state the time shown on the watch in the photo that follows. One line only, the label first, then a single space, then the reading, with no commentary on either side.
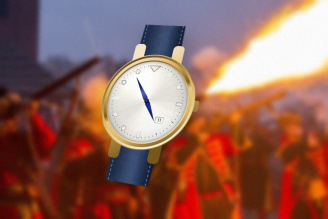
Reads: 4:54
